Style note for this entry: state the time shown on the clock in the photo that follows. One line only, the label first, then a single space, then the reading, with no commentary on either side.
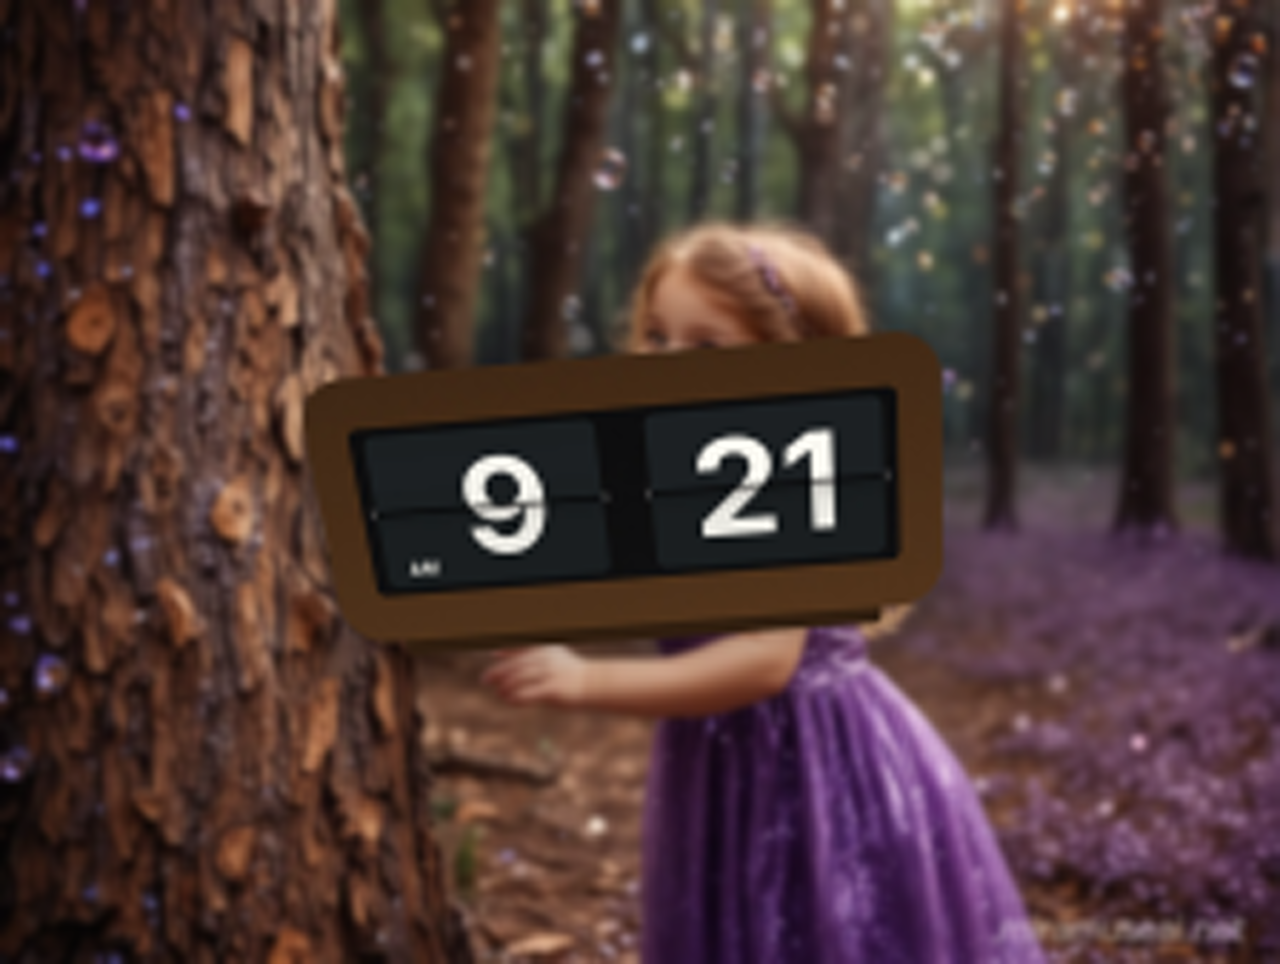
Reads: 9:21
